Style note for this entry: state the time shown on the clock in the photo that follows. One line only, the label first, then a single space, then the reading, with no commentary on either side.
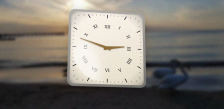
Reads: 2:48
